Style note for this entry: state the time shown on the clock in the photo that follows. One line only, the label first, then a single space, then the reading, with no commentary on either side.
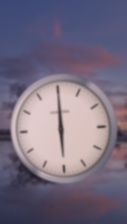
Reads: 6:00
